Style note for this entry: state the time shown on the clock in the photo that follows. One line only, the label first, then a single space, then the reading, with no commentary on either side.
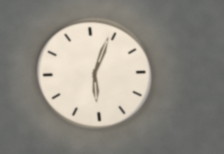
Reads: 6:04
